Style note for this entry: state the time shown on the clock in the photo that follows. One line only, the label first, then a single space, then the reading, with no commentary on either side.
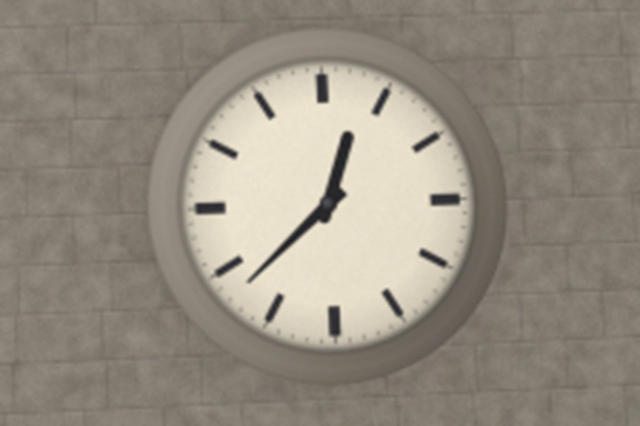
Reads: 12:38
